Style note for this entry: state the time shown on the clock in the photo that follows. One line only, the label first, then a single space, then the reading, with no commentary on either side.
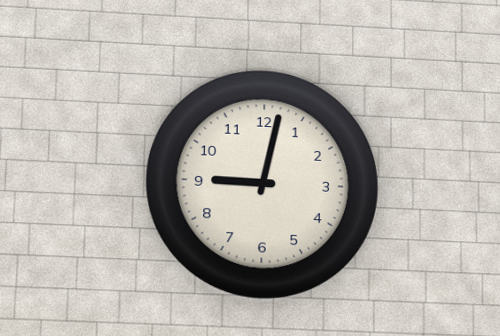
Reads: 9:02
